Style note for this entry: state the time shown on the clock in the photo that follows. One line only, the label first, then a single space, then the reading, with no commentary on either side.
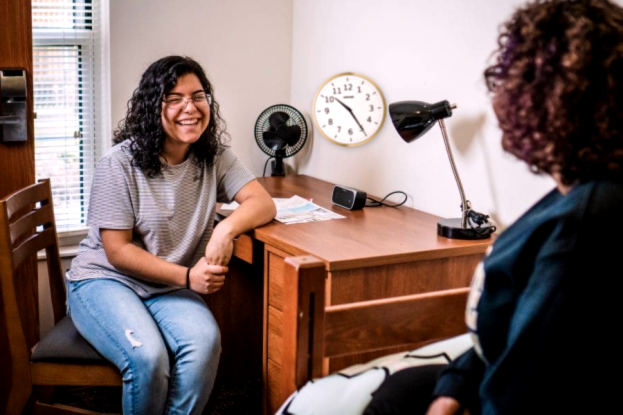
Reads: 10:25
